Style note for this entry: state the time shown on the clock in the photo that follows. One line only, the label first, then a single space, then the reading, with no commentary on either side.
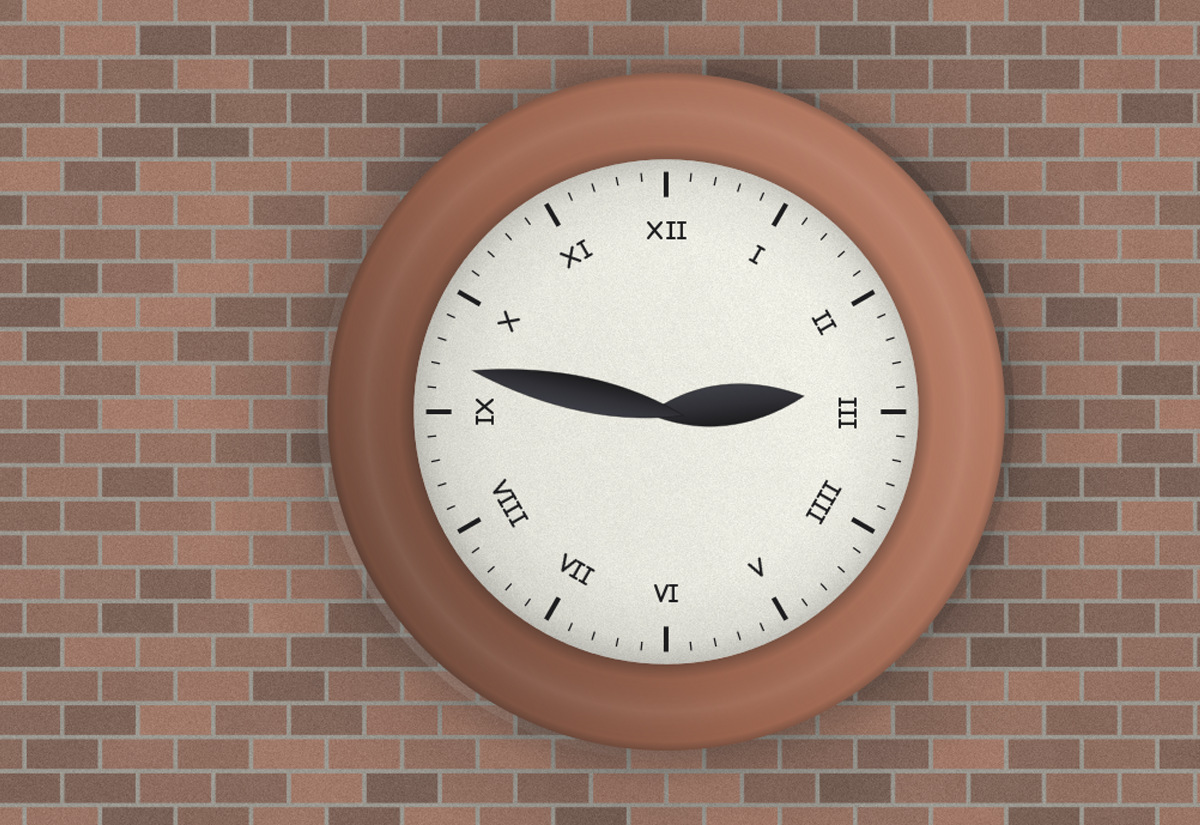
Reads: 2:47
